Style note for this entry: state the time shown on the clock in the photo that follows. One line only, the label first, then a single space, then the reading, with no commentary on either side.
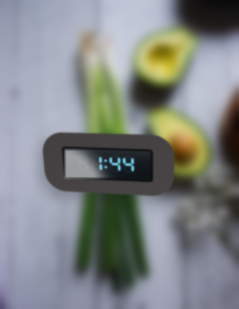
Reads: 1:44
